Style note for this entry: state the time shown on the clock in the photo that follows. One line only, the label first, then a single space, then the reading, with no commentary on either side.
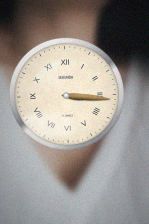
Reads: 3:16
